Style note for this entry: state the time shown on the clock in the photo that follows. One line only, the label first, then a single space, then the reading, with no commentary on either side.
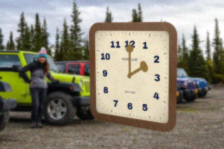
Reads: 2:00
